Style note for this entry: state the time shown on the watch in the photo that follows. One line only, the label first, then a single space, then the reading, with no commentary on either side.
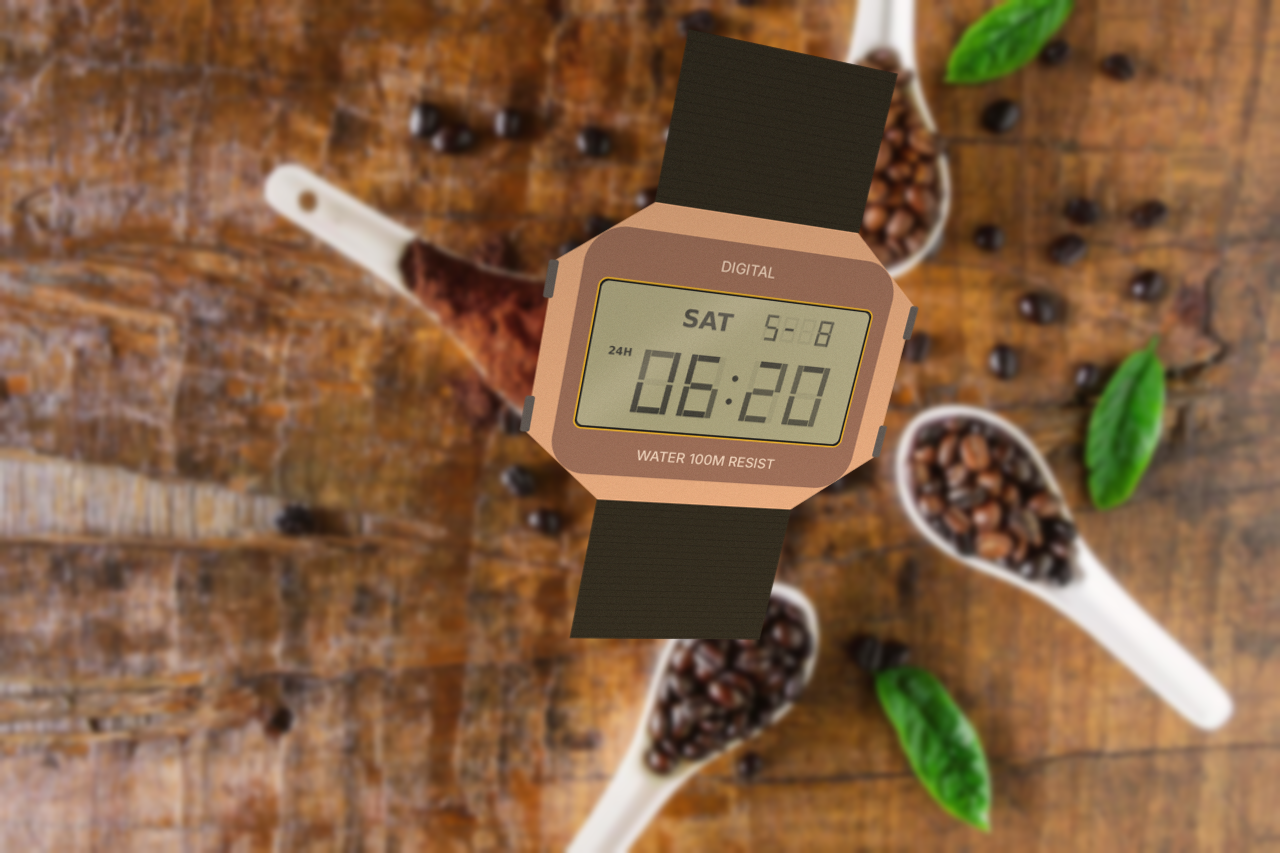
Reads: 6:20
